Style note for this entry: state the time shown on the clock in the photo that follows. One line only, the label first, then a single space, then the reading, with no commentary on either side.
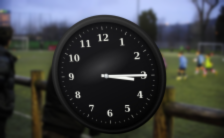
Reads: 3:15
